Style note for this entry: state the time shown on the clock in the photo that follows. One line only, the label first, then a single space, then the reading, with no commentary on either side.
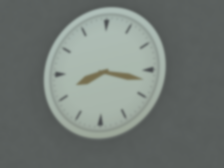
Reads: 8:17
